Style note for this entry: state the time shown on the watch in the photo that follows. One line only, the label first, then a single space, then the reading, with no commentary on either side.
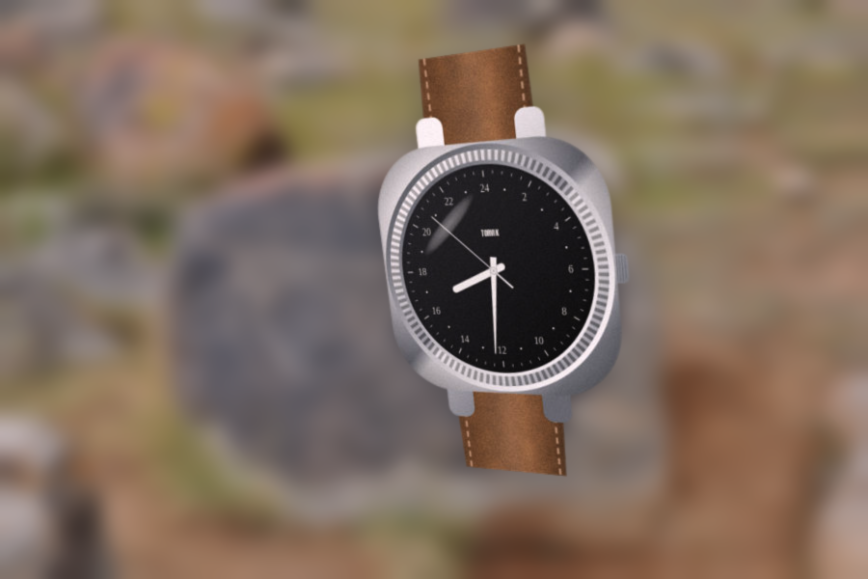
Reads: 16:30:52
